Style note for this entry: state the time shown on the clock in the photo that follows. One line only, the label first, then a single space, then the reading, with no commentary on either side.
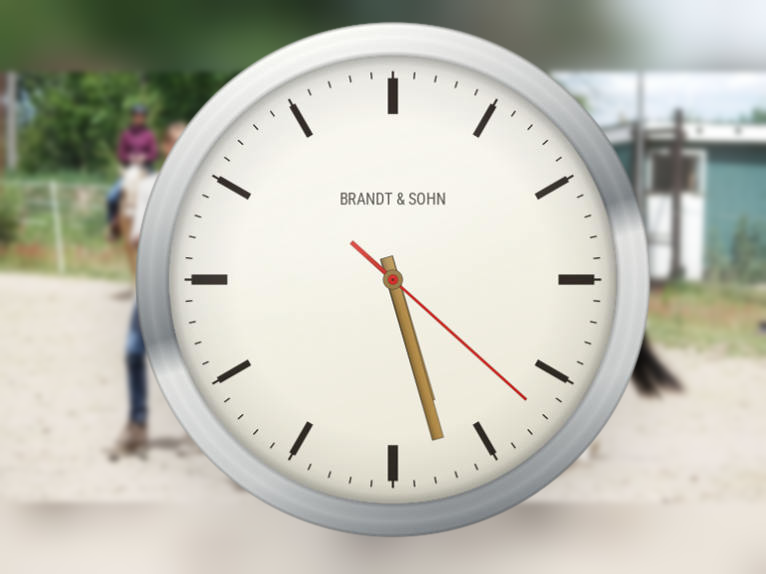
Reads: 5:27:22
